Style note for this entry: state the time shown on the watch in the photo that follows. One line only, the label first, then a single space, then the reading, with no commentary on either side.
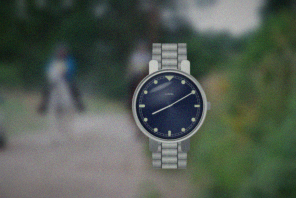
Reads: 8:10
